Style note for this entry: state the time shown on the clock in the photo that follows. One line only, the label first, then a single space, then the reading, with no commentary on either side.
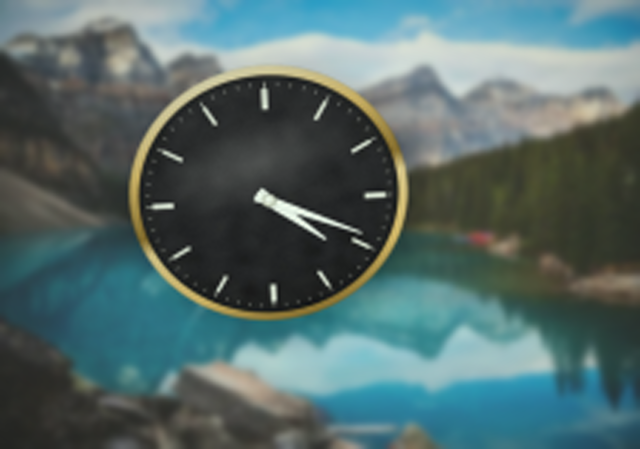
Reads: 4:19
